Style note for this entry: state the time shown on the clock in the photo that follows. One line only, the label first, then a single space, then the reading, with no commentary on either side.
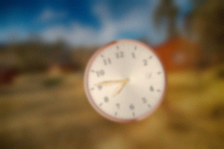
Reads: 7:46
